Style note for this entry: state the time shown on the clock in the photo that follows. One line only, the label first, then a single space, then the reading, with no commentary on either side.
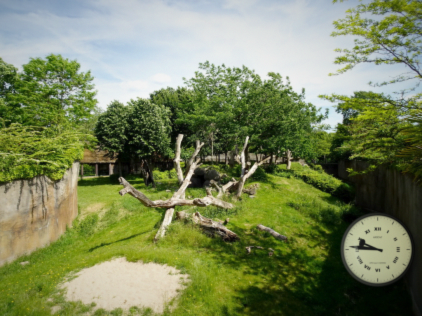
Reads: 9:46
